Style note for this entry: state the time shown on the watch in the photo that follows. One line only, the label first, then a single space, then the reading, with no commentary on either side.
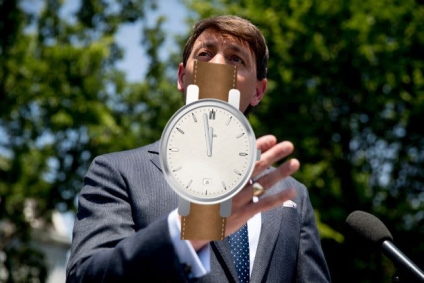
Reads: 11:58
